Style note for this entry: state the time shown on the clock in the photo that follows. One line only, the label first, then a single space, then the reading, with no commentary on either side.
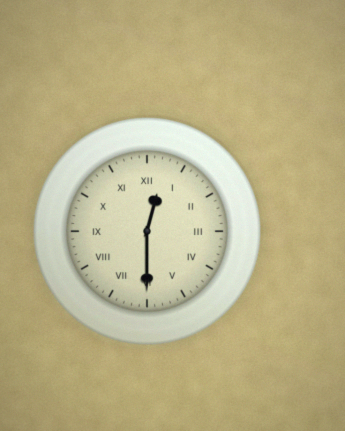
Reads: 12:30
